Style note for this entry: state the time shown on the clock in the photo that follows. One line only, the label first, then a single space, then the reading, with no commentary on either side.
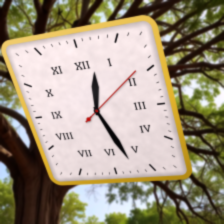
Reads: 12:27:09
